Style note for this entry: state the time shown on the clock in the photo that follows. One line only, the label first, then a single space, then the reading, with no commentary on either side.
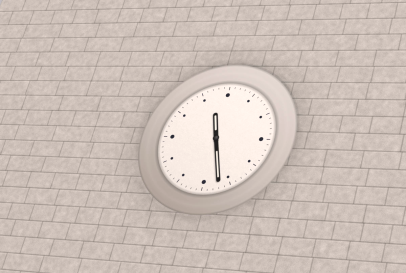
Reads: 11:27
